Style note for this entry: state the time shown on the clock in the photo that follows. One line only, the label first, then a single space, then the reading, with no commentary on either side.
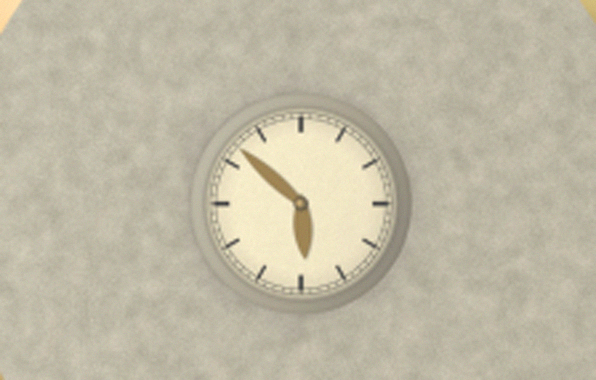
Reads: 5:52
